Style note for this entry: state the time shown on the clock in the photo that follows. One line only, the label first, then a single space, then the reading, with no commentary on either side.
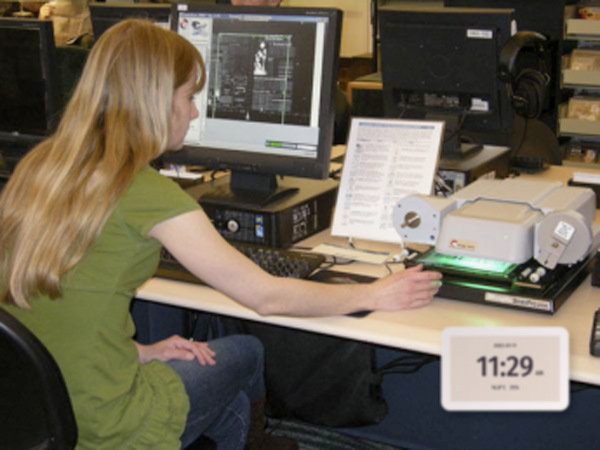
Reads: 11:29
